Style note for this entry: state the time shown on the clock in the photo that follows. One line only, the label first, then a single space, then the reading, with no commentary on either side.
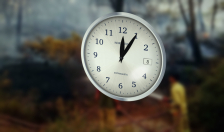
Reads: 12:05
